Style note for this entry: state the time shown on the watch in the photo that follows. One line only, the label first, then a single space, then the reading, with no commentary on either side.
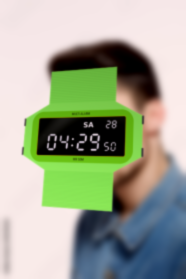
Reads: 4:29
